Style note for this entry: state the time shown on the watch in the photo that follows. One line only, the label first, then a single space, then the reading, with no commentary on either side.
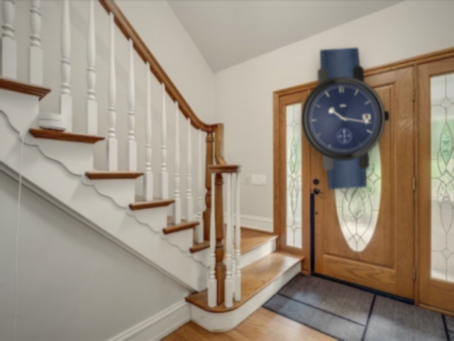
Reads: 10:17
